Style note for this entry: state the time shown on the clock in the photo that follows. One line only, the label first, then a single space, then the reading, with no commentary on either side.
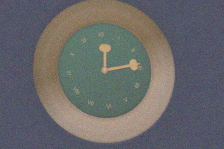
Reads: 12:14
